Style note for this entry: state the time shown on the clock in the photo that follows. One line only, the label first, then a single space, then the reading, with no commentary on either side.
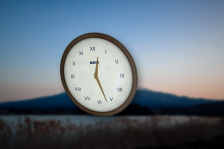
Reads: 12:27
